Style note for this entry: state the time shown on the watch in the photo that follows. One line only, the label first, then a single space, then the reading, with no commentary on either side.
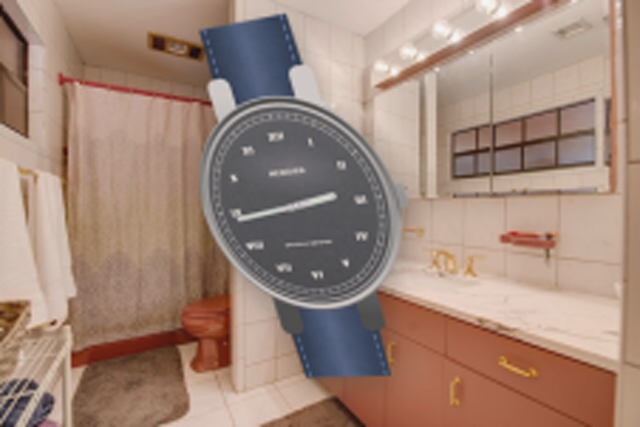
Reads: 2:44
